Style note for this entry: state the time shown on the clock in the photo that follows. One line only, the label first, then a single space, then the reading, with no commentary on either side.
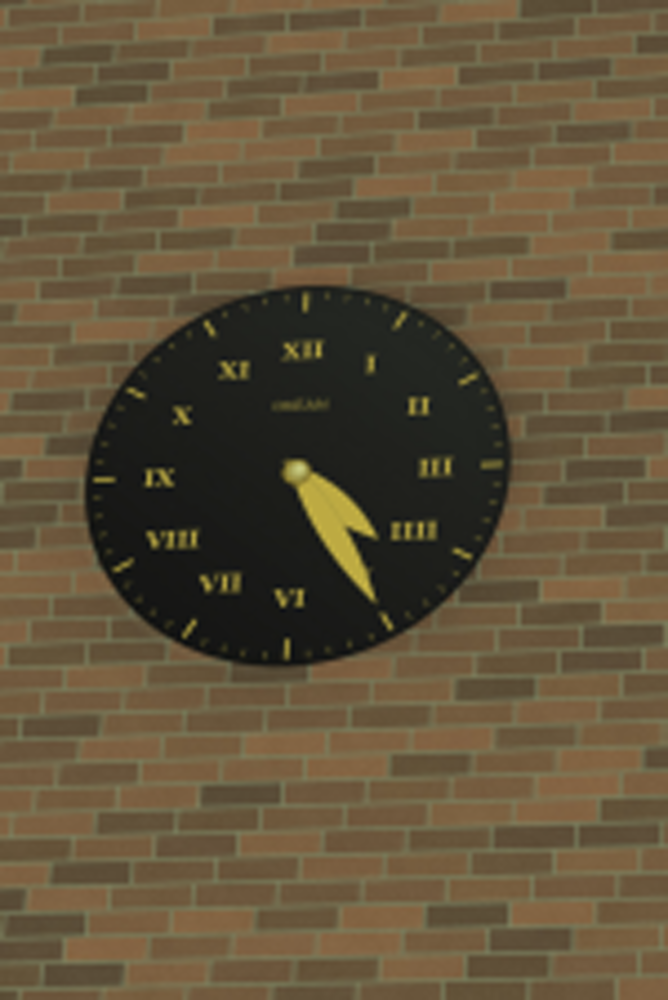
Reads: 4:25
